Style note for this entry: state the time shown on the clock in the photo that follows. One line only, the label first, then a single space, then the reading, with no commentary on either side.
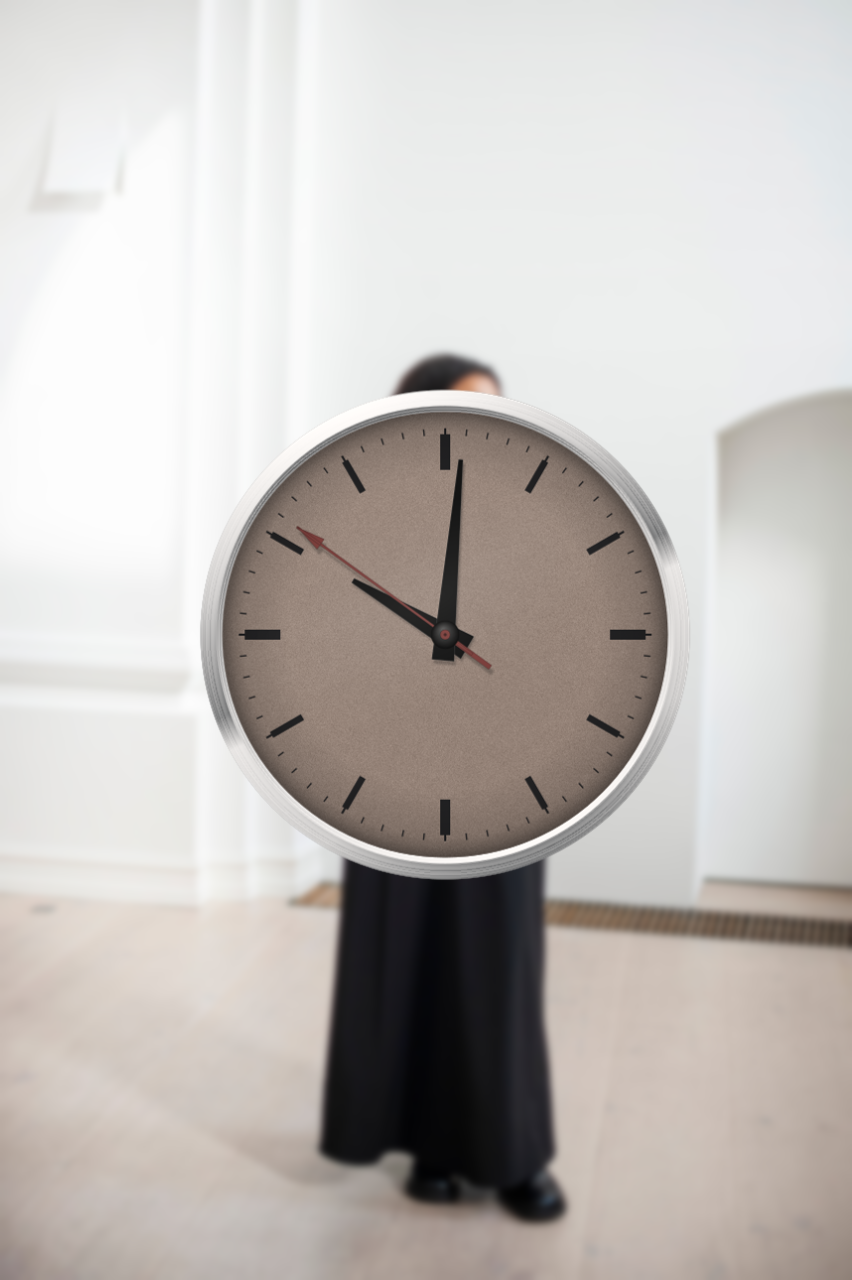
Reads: 10:00:51
